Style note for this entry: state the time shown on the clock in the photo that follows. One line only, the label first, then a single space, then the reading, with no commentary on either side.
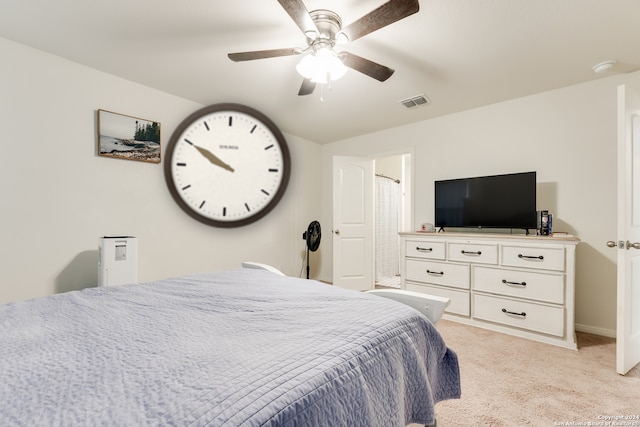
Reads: 9:50
